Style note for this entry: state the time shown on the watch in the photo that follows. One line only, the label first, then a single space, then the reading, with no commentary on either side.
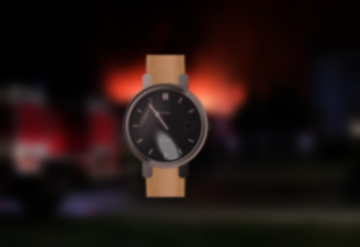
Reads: 10:54
